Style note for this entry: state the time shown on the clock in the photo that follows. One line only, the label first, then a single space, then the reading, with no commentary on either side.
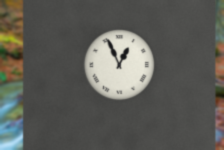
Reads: 12:56
